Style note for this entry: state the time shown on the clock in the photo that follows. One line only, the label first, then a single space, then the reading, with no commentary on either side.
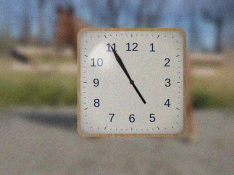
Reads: 4:55
